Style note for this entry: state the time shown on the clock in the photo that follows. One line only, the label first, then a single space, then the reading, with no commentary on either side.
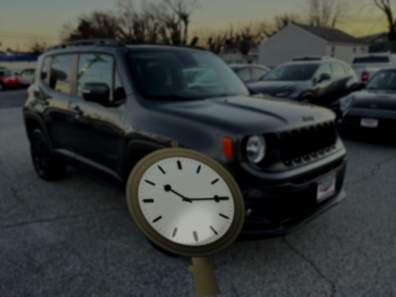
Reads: 10:15
